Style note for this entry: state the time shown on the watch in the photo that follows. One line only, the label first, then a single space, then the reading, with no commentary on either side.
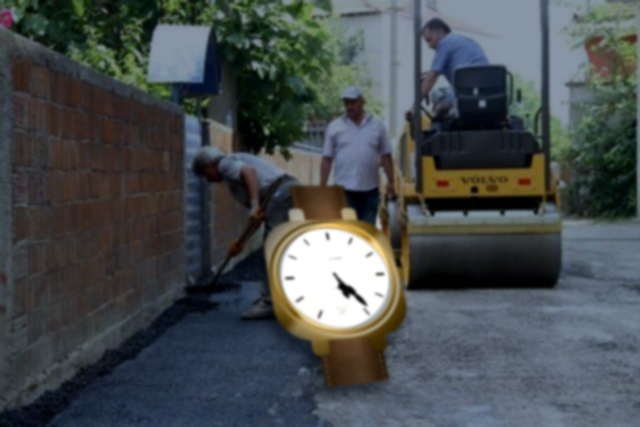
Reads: 5:24
